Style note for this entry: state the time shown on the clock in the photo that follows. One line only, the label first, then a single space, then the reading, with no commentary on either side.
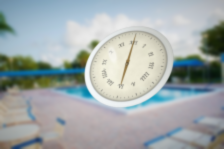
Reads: 6:00
